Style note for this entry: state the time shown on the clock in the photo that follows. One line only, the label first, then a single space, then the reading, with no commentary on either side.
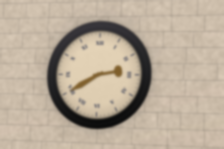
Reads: 2:40
